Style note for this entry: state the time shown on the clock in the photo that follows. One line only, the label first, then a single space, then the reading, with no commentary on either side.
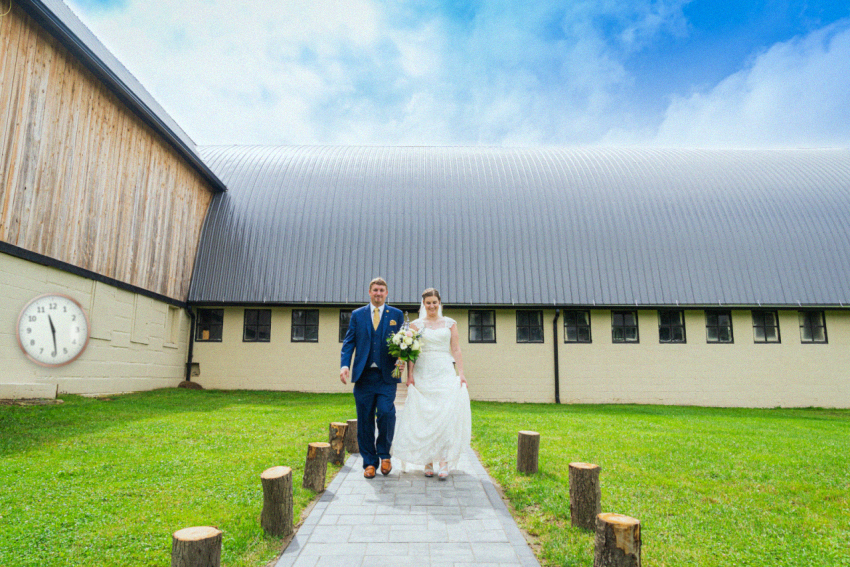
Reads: 11:29
